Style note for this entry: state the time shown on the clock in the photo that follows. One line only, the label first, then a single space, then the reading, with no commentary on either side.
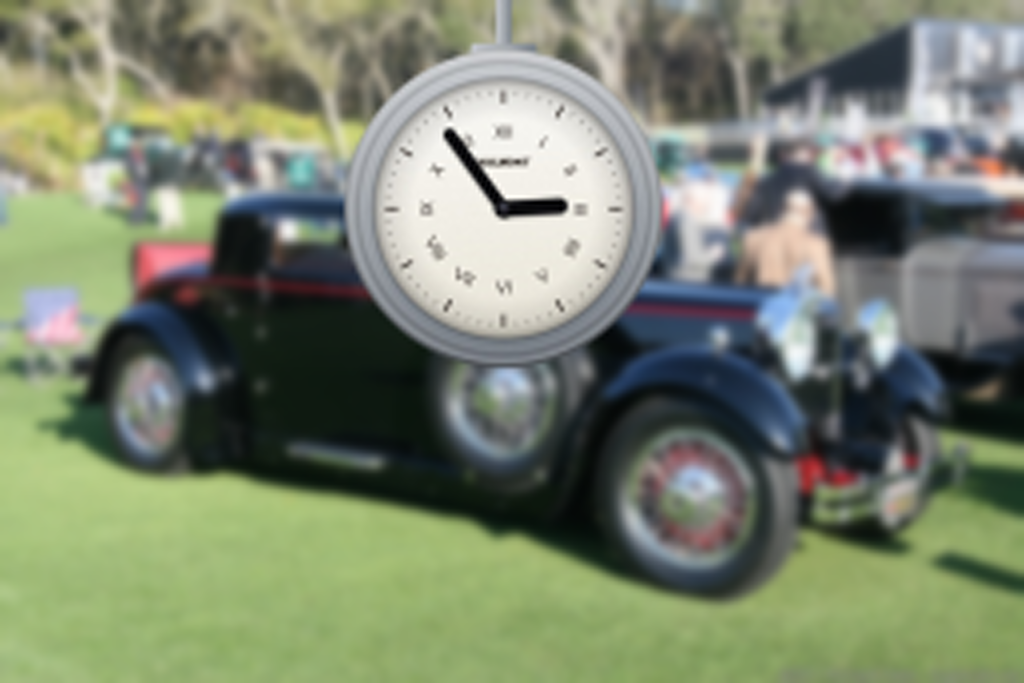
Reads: 2:54
